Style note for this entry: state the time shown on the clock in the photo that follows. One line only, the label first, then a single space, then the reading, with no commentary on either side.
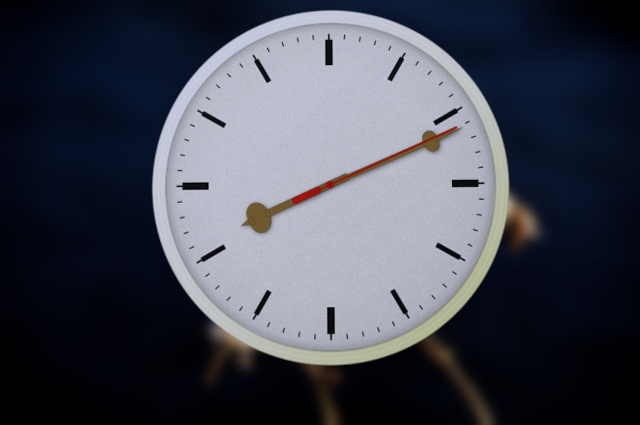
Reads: 8:11:11
